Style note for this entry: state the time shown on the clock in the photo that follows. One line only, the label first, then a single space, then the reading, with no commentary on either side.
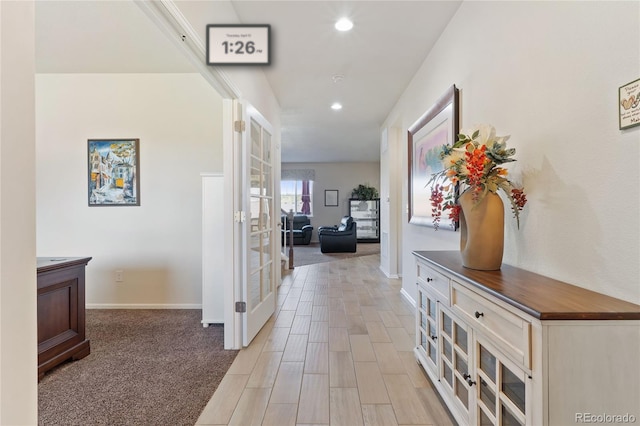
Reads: 1:26
